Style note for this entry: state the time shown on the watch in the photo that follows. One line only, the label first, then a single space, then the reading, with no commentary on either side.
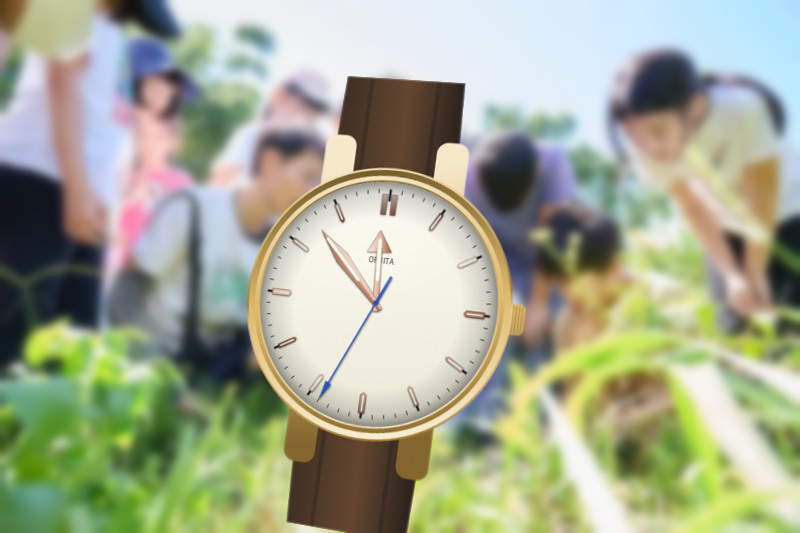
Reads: 11:52:34
